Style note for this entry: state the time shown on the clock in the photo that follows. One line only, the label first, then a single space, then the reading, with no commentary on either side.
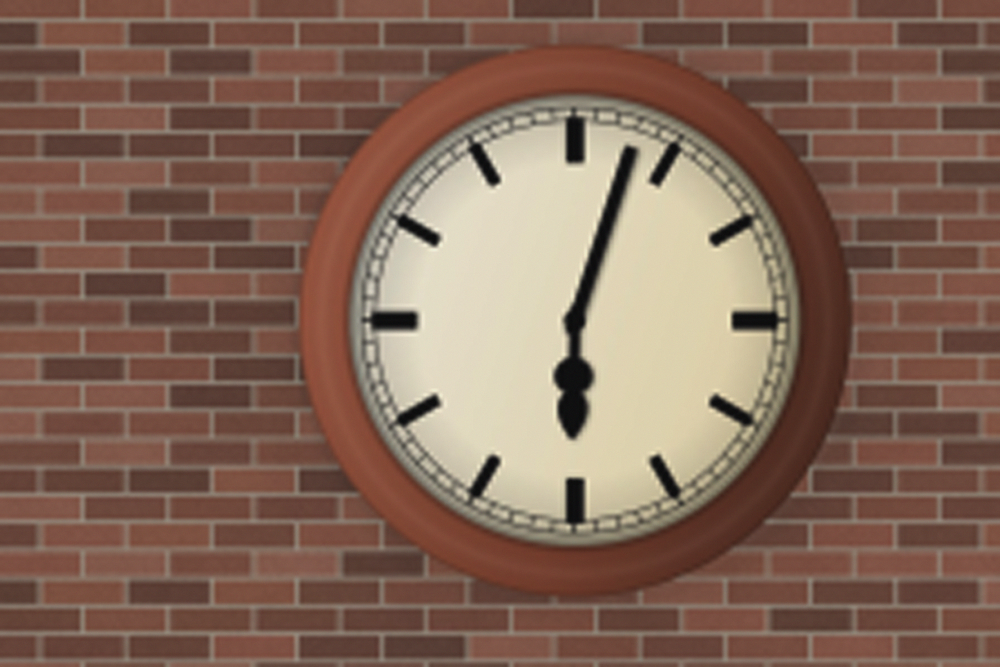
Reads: 6:03
